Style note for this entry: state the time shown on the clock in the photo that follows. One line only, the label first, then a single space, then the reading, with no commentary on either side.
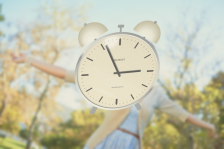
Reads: 2:56
